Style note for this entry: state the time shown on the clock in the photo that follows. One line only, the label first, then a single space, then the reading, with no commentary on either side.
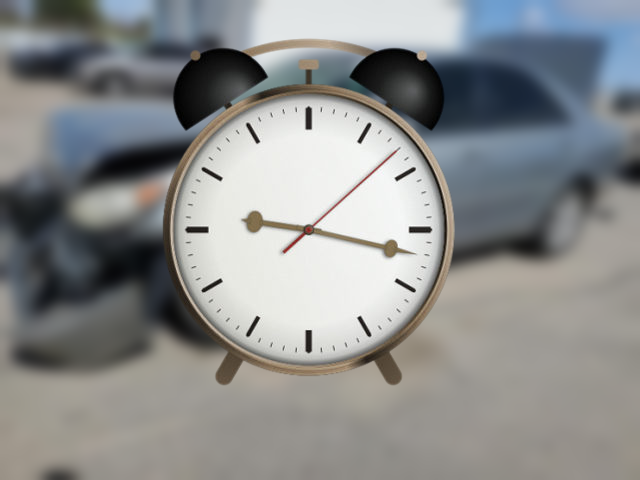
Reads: 9:17:08
